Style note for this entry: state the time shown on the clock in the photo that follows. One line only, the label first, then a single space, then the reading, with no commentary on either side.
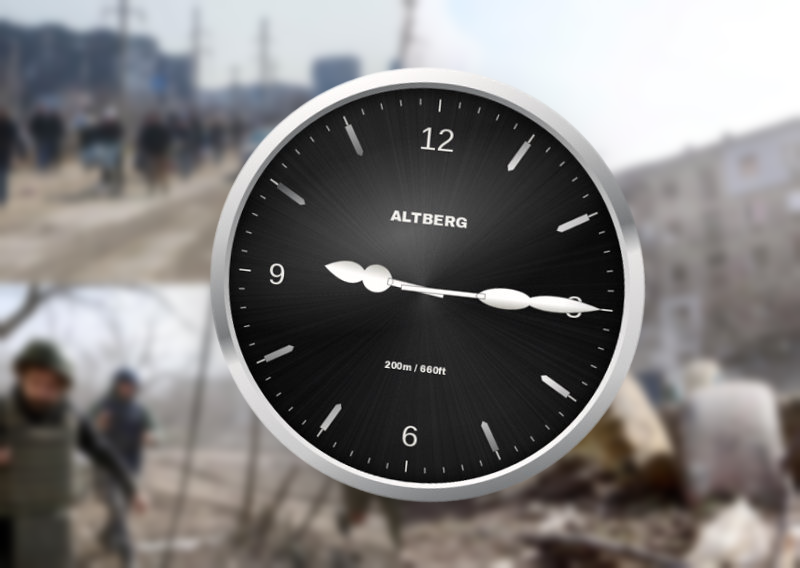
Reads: 9:15
